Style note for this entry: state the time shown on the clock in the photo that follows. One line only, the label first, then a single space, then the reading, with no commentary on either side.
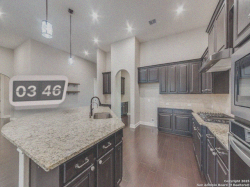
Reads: 3:46
